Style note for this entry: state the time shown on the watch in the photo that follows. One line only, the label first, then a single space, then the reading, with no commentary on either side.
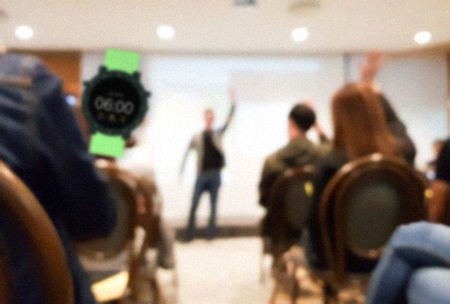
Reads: 6:00
